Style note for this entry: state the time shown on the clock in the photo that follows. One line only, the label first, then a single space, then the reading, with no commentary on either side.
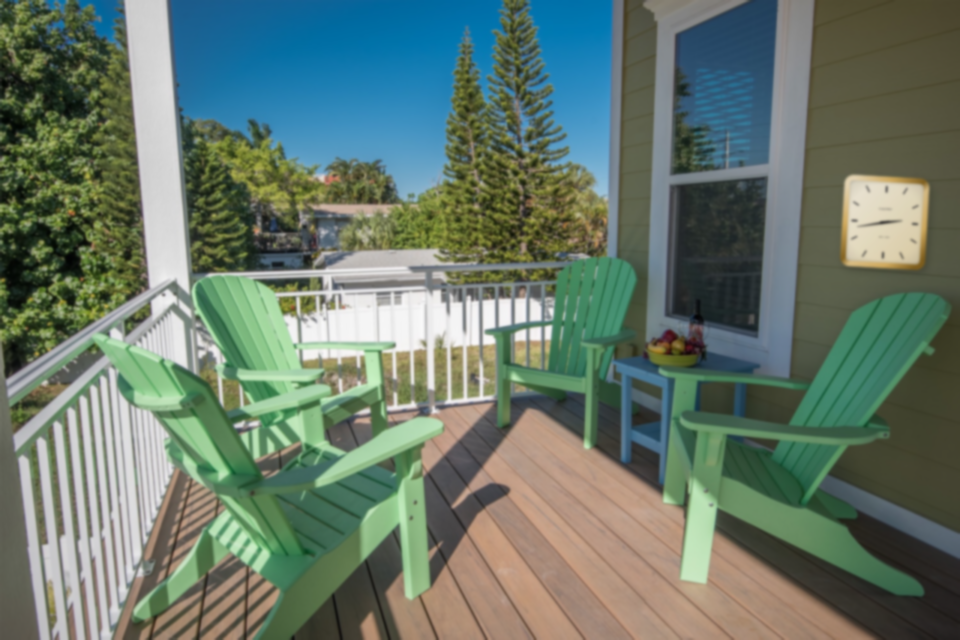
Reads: 2:43
